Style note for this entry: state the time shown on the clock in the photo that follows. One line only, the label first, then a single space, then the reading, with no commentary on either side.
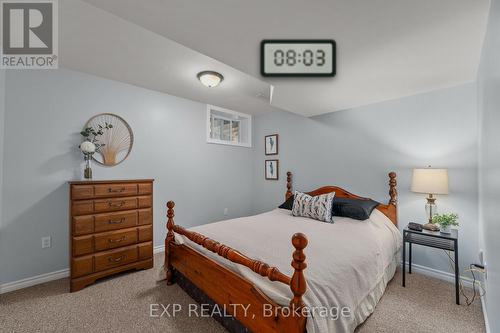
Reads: 8:03
